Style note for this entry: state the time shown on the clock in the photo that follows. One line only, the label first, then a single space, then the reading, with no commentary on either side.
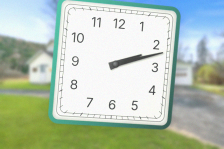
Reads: 2:12
